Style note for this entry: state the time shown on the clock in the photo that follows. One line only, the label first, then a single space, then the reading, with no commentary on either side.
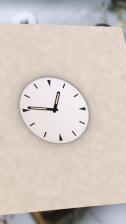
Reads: 12:46
